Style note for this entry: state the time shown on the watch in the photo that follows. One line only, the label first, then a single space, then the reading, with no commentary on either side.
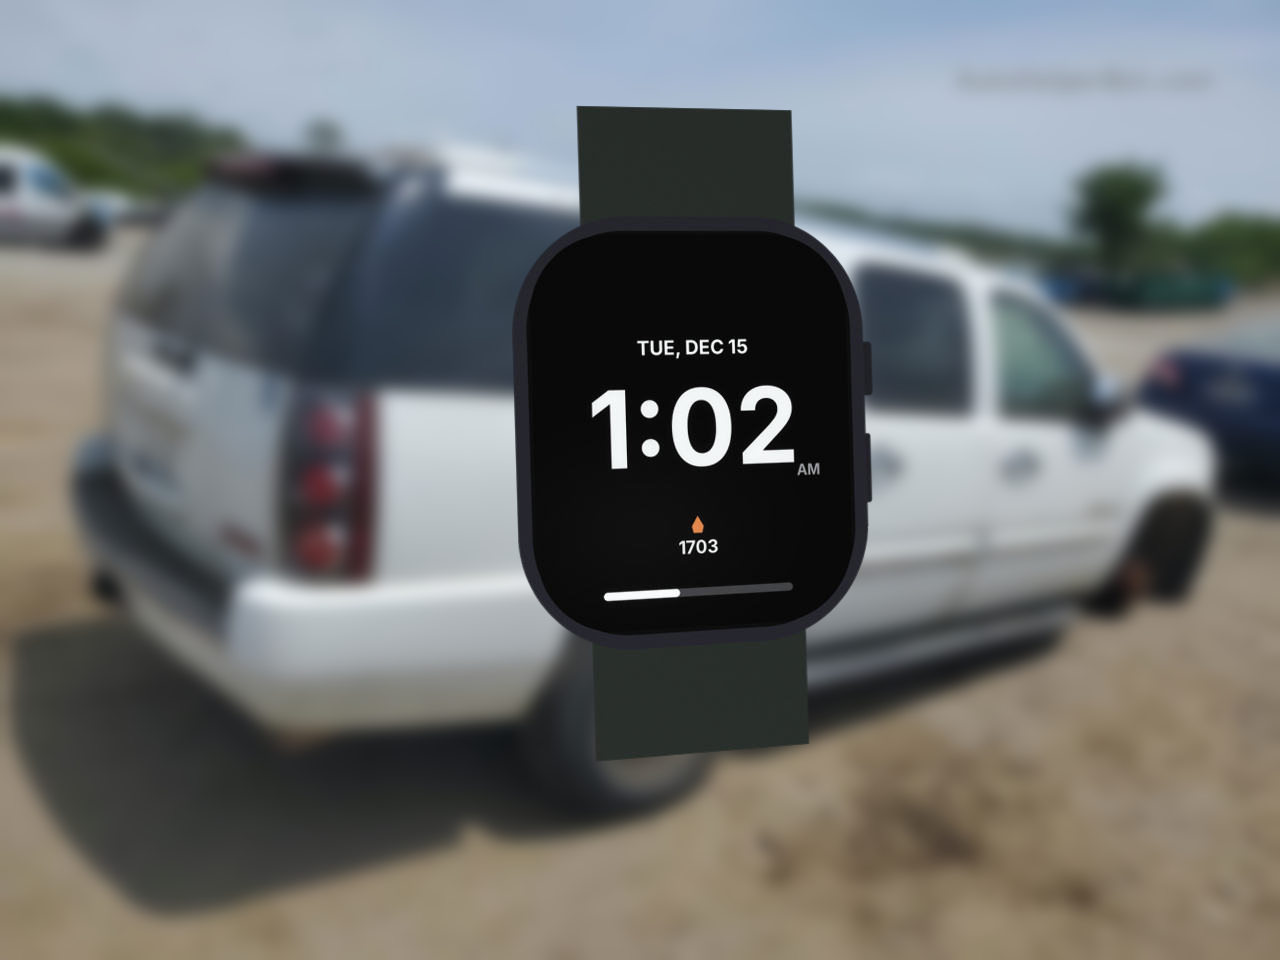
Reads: 1:02
